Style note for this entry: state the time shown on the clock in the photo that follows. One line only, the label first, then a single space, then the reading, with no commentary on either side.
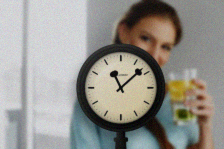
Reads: 11:08
